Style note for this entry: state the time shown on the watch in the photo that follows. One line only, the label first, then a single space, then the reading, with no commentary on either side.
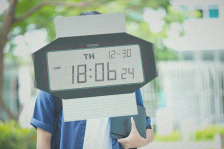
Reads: 18:06:24
